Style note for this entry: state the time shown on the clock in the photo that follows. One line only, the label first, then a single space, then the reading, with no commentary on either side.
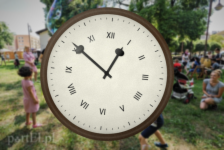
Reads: 12:51
